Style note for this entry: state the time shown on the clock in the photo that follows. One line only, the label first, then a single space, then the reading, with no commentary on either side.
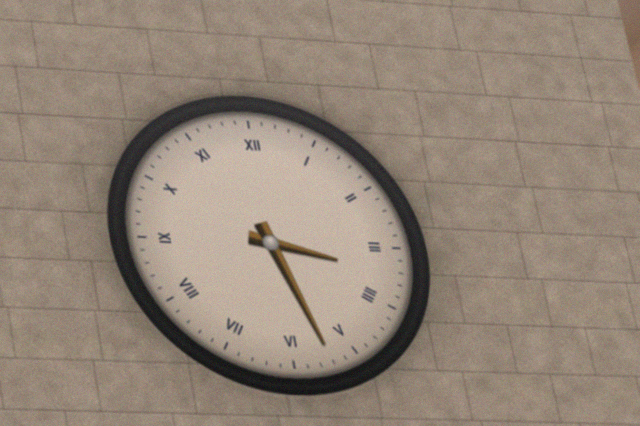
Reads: 3:27
